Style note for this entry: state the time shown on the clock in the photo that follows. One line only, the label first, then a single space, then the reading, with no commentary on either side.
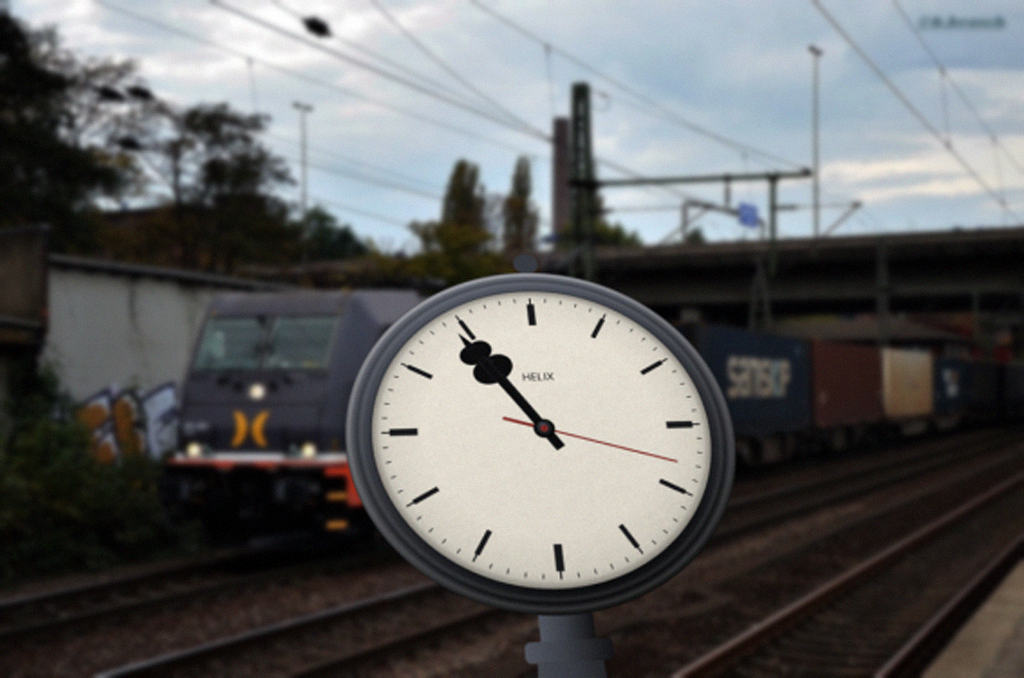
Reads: 10:54:18
